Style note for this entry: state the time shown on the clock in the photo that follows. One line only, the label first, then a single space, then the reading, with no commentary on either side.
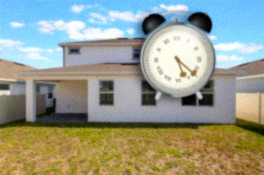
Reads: 5:22
